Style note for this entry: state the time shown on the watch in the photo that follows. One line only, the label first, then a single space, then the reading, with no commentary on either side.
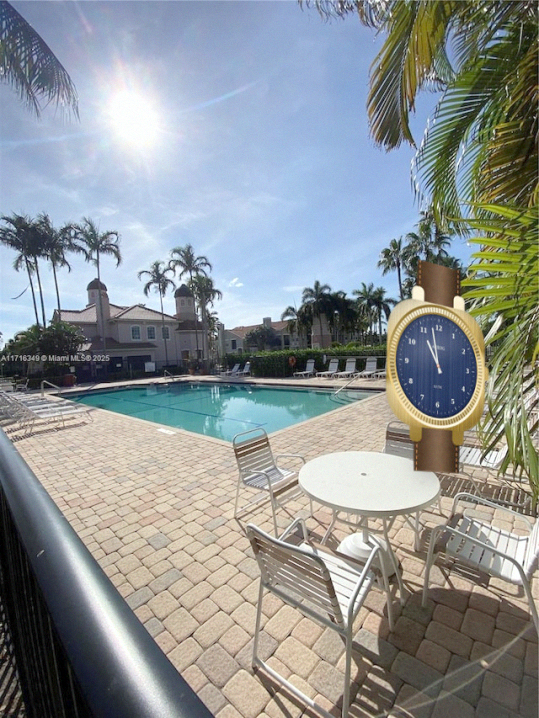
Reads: 10:58
